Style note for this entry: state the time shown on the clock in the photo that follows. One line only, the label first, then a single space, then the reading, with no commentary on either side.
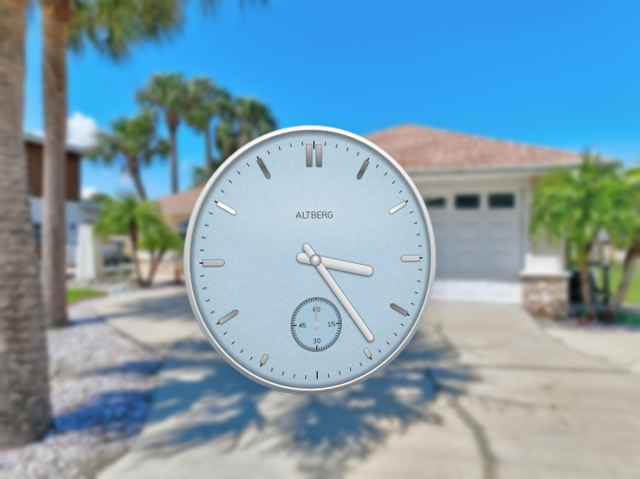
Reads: 3:24
